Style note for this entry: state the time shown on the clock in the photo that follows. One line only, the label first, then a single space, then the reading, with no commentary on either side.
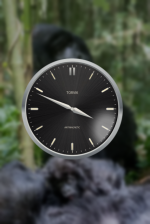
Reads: 3:49
